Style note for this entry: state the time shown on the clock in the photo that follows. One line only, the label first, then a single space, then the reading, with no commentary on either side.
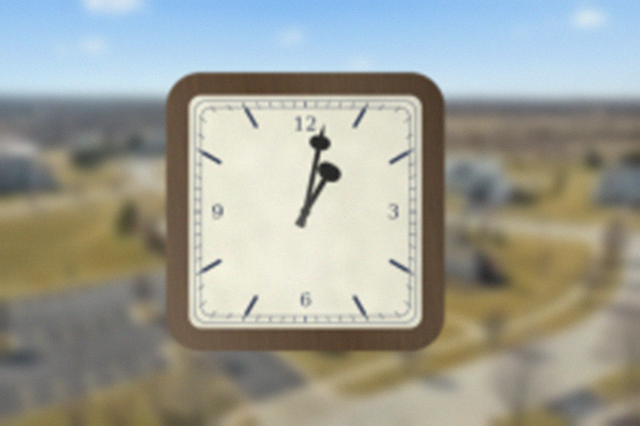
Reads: 1:02
